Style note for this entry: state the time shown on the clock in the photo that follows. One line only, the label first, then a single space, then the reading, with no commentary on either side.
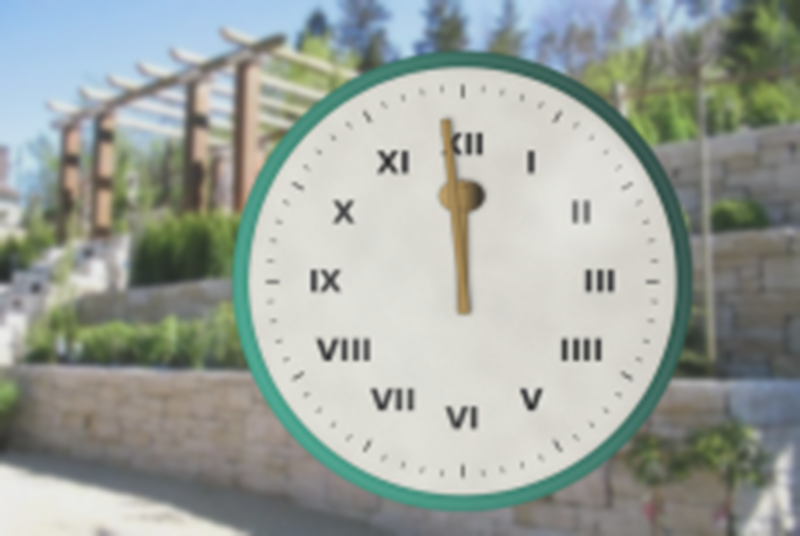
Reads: 11:59
